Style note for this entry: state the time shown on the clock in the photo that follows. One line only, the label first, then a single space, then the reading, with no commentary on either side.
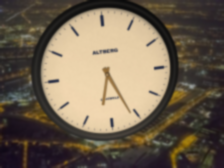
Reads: 6:26
